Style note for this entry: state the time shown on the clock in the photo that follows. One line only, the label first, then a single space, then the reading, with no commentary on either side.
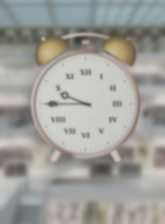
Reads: 9:45
